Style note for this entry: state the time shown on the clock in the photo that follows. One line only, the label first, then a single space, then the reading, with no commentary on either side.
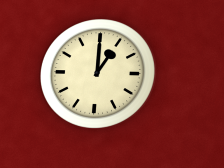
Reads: 1:00
